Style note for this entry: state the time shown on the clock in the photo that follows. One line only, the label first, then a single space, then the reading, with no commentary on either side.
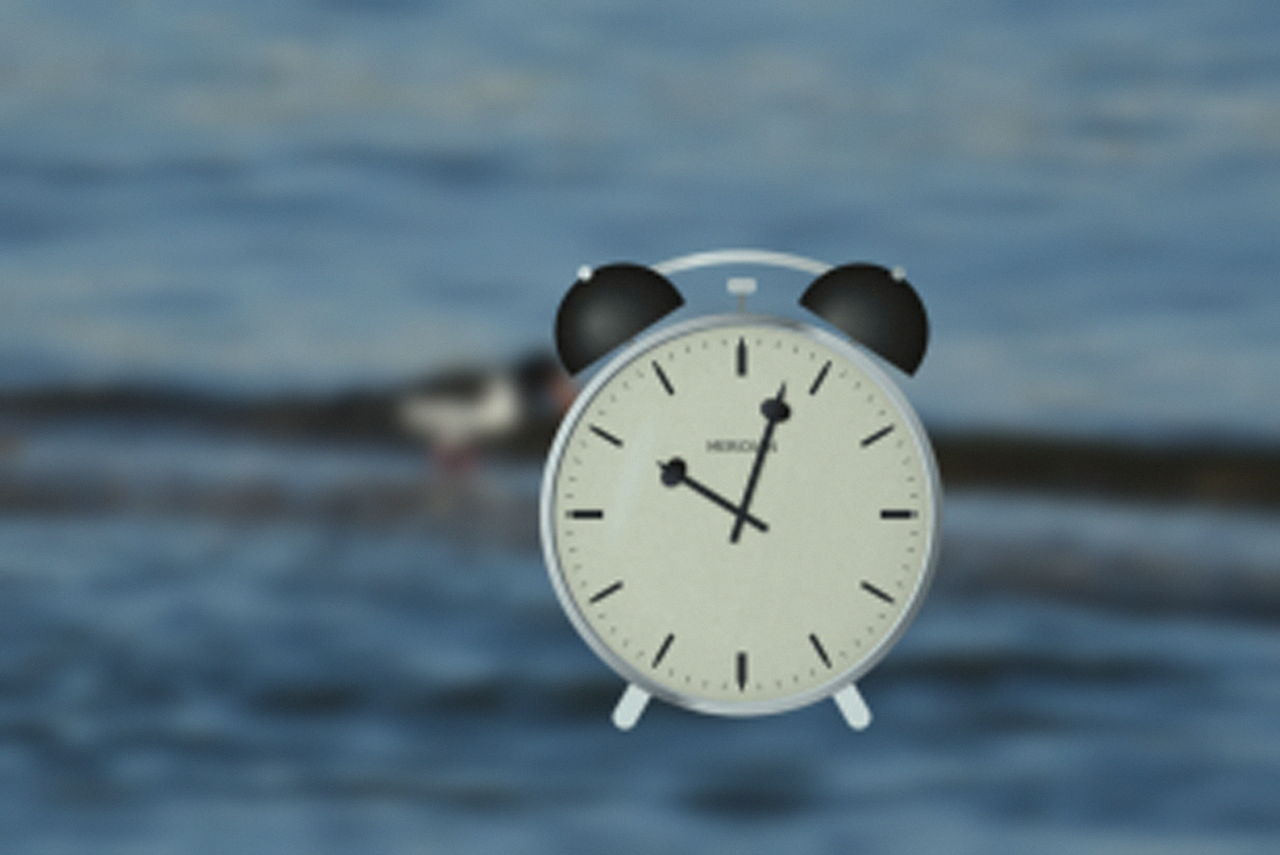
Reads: 10:03
